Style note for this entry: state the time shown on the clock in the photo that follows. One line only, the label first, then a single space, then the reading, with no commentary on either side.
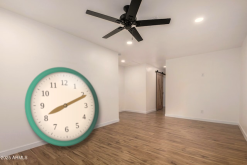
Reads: 8:11
